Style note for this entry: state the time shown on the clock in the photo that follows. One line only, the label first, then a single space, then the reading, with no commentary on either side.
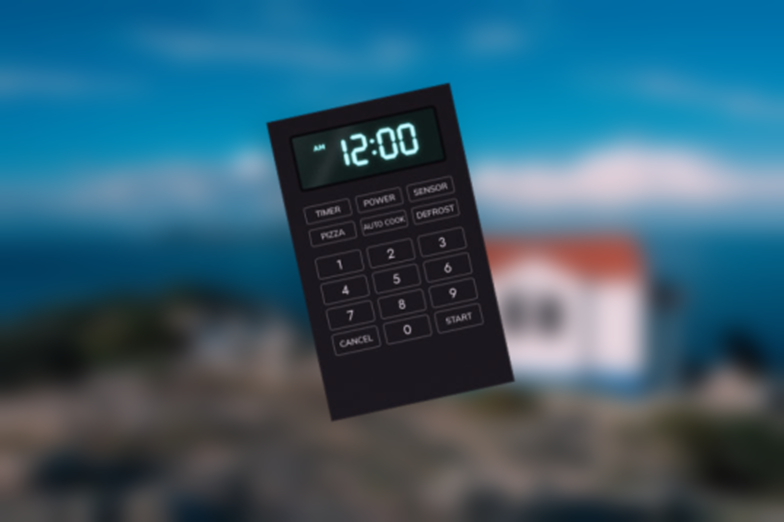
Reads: 12:00
